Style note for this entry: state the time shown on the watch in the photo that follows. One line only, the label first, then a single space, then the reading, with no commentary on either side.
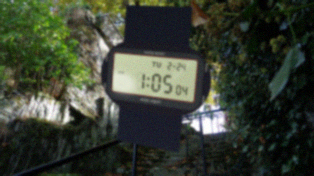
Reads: 1:05
